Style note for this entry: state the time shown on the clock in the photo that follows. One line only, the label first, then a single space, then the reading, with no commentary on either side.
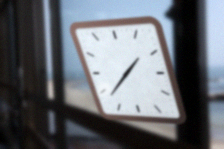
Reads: 1:38
